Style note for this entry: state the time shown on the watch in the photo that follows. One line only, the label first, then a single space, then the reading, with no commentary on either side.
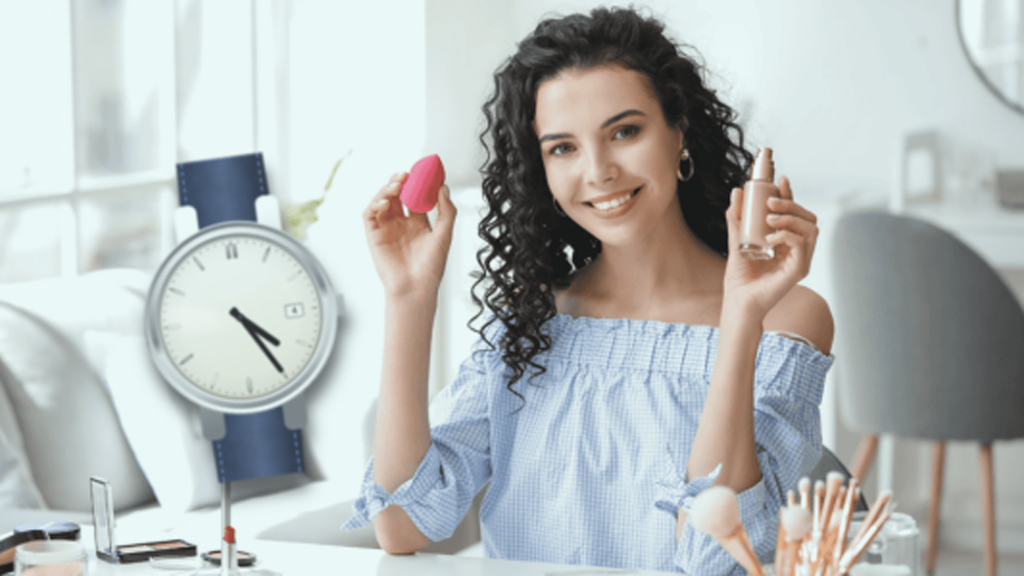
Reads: 4:25
